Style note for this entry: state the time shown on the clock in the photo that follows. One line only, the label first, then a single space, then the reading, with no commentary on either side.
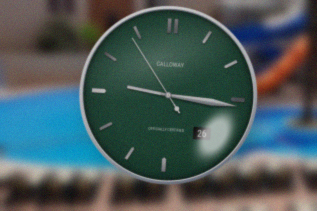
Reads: 9:15:54
